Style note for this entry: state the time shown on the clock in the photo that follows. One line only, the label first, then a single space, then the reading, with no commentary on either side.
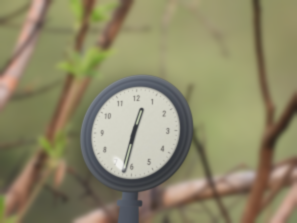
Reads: 12:32
